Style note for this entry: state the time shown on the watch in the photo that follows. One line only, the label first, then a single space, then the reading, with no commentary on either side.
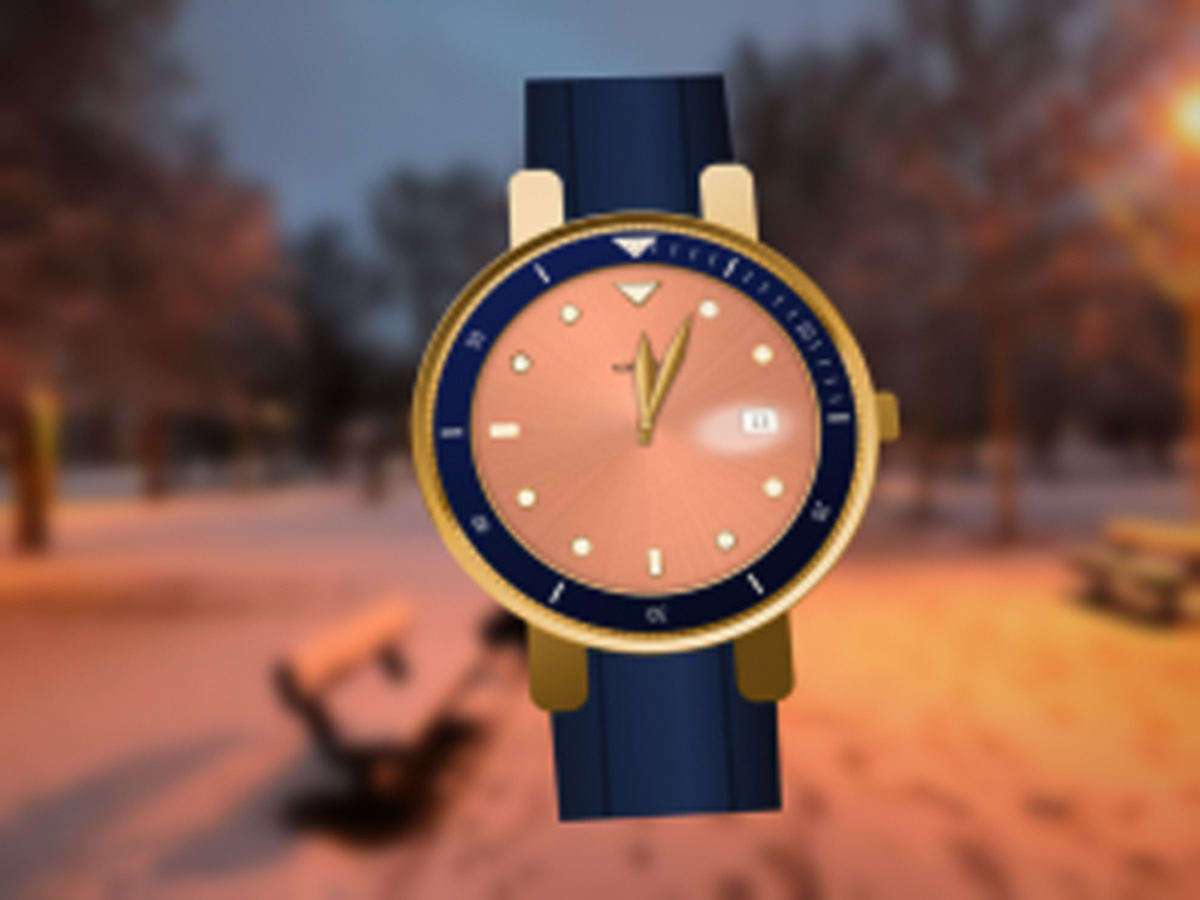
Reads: 12:04
